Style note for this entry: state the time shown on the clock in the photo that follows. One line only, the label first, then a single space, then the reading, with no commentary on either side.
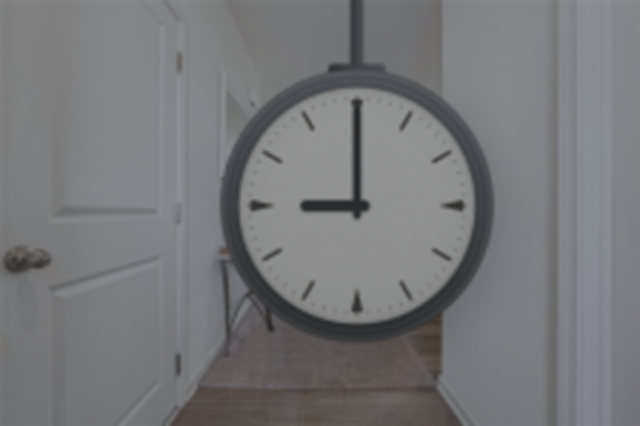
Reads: 9:00
